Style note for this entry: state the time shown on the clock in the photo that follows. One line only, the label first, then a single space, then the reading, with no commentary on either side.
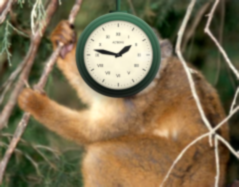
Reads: 1:47
